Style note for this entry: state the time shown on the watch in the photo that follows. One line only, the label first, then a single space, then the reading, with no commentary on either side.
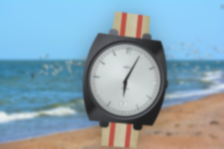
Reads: 6:04
